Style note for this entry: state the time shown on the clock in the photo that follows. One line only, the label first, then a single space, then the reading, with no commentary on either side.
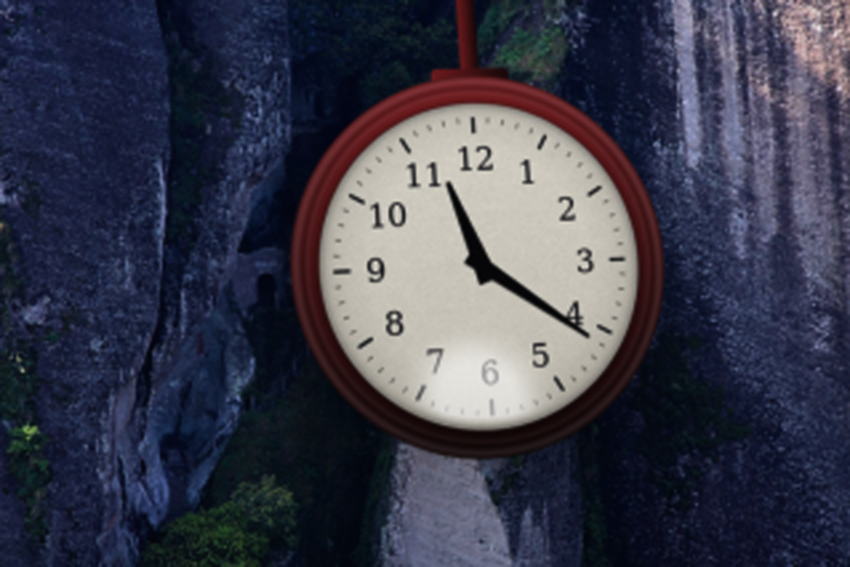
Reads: 11:21
